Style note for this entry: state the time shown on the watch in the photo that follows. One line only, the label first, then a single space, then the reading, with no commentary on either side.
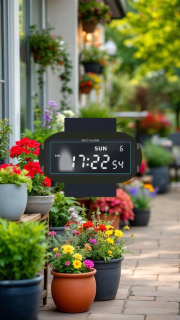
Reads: 17:22:54
